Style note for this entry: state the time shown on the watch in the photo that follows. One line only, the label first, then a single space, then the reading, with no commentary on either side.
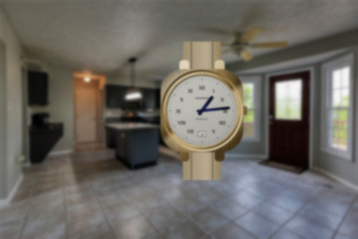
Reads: 1:14
